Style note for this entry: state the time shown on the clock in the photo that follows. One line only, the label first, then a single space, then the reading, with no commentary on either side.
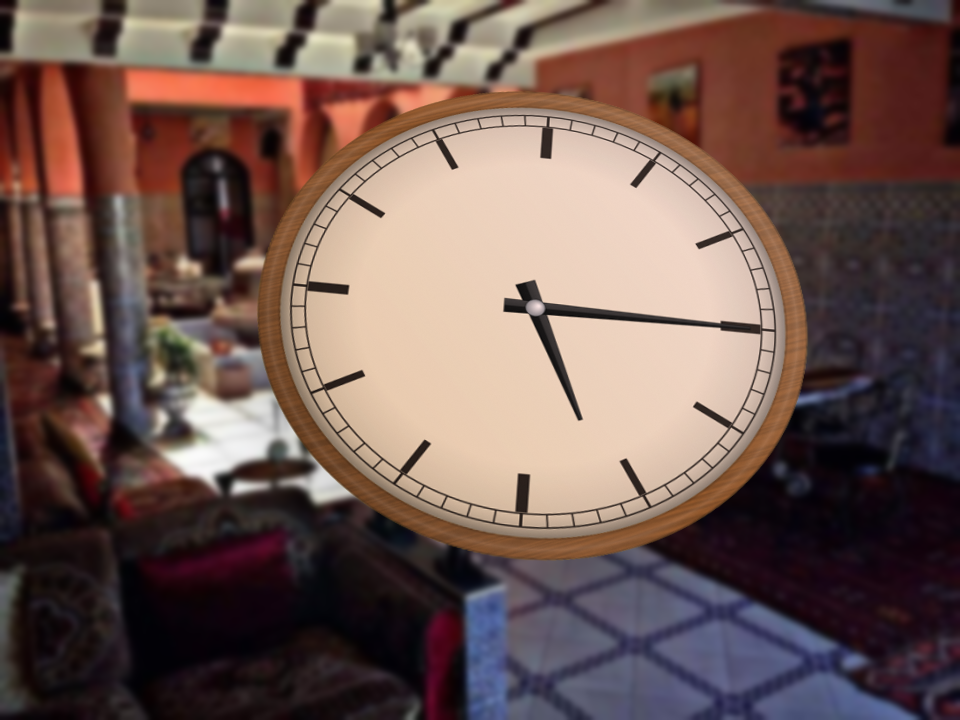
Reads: 5:15
